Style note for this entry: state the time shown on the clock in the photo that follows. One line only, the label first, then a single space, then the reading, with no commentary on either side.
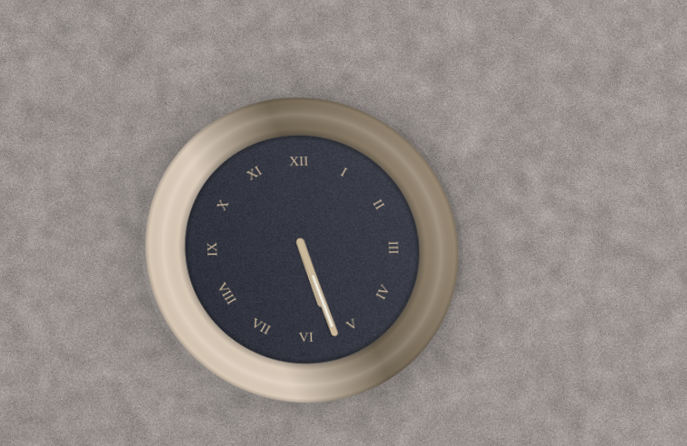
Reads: 5:27
